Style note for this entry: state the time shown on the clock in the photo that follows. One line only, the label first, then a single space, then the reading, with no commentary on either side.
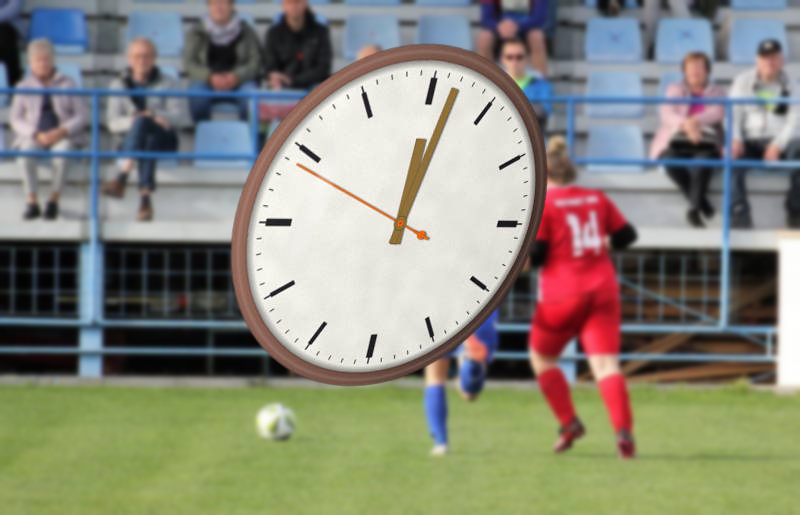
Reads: 12:01:49
